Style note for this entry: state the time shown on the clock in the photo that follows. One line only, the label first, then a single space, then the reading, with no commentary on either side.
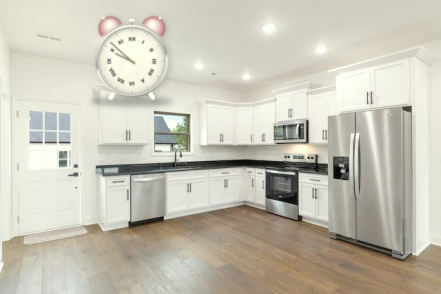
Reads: 9:52
